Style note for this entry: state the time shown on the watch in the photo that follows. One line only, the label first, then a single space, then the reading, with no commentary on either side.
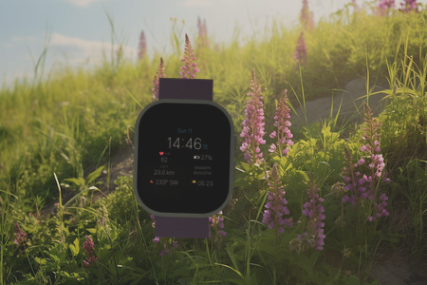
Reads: 14:46
